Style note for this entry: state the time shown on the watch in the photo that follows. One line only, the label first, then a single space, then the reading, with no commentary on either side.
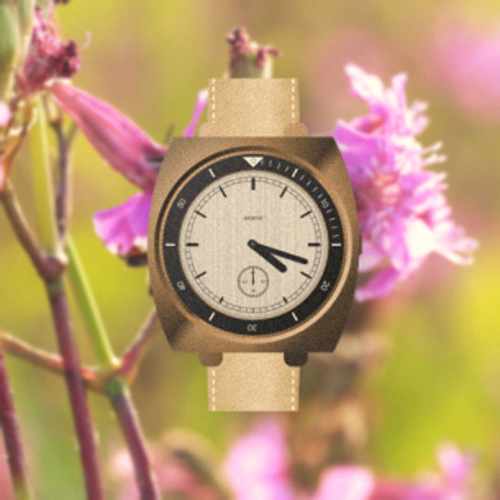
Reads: 4:18
